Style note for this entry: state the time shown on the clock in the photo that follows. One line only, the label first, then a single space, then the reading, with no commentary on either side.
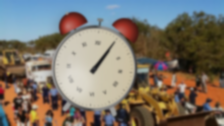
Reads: 1:05
